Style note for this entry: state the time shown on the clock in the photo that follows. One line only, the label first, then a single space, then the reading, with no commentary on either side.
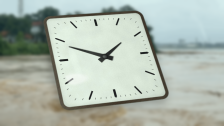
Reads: 1:49
